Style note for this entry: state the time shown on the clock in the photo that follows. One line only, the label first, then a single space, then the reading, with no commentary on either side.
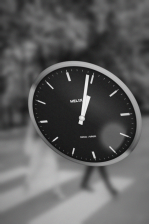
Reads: 1:04
